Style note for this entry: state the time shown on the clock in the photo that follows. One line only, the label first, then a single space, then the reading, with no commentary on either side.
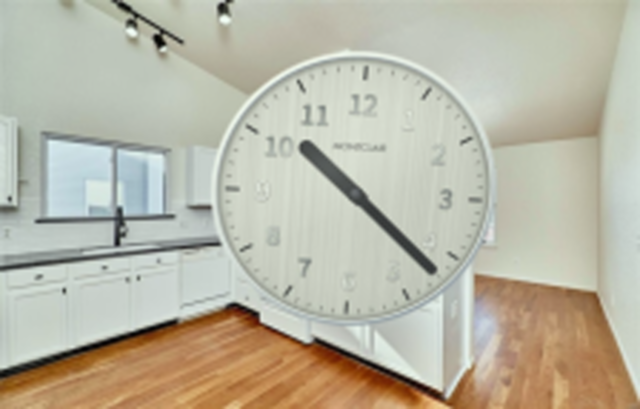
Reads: 10:22
